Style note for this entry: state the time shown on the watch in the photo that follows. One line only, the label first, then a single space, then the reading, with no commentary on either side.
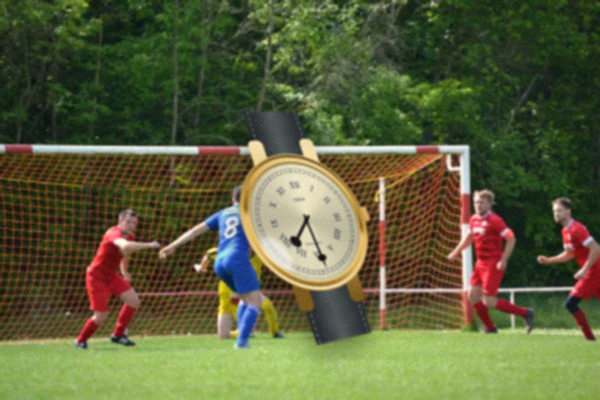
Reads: 7:29
